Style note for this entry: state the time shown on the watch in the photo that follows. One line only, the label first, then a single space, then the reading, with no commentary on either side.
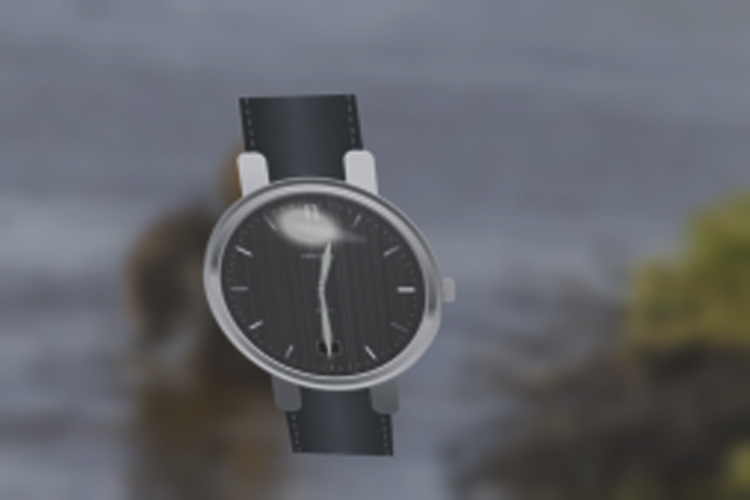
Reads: 12:30
